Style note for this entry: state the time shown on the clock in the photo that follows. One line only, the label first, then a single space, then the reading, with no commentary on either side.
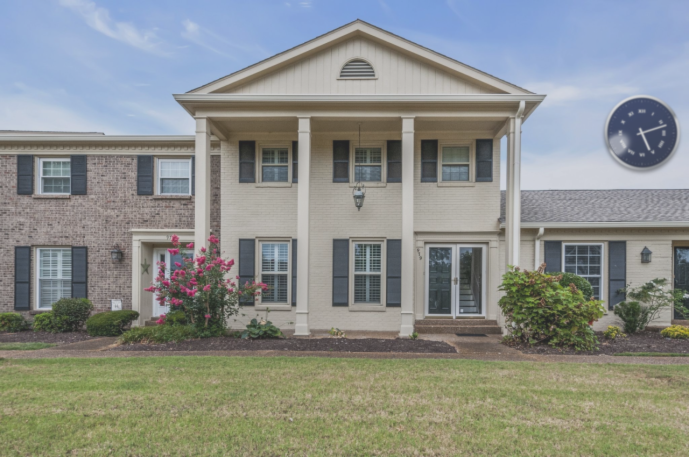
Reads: 5:12
